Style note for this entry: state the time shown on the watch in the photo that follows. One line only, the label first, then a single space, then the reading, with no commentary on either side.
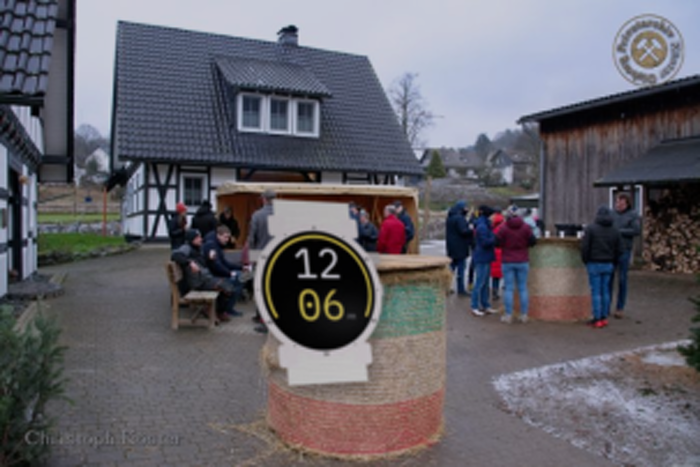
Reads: 12:06
